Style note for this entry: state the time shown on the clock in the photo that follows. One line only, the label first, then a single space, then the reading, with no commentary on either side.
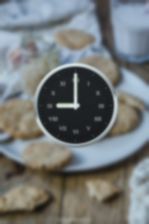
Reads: 9:00
